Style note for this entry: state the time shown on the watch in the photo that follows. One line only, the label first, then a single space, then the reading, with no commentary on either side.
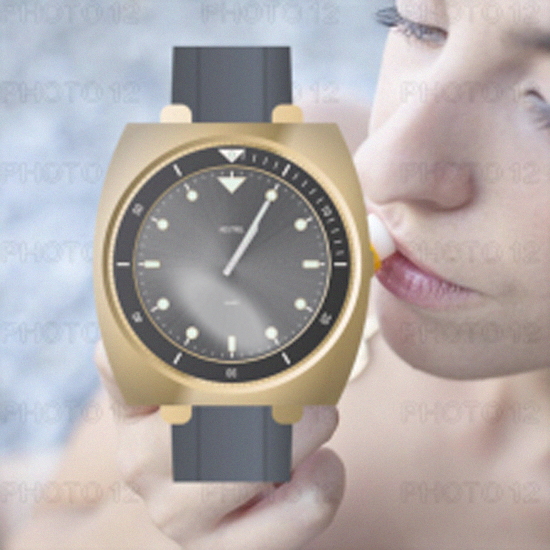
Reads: 1:05
